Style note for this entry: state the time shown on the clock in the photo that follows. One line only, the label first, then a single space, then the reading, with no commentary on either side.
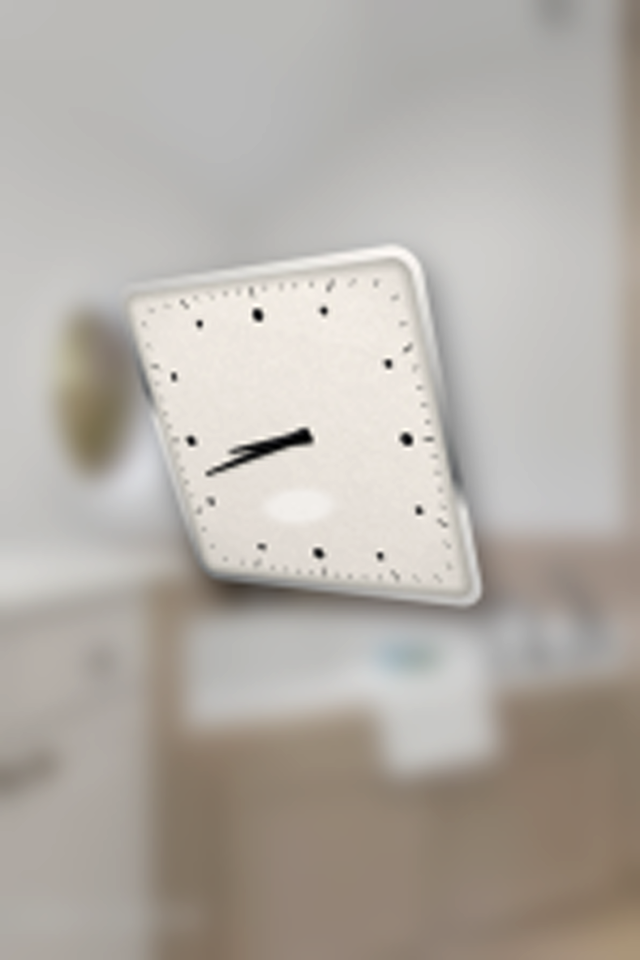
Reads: 8:42
